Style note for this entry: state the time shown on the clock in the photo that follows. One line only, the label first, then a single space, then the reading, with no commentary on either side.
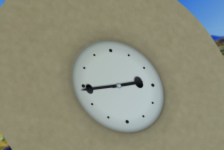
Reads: 2:44
